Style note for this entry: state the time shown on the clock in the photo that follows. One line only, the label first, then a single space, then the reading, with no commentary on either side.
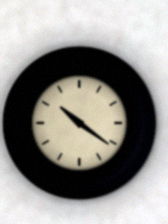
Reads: 10:21
